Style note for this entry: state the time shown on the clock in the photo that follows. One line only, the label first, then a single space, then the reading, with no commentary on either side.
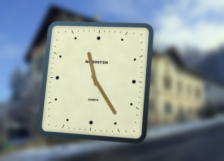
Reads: 11:24
